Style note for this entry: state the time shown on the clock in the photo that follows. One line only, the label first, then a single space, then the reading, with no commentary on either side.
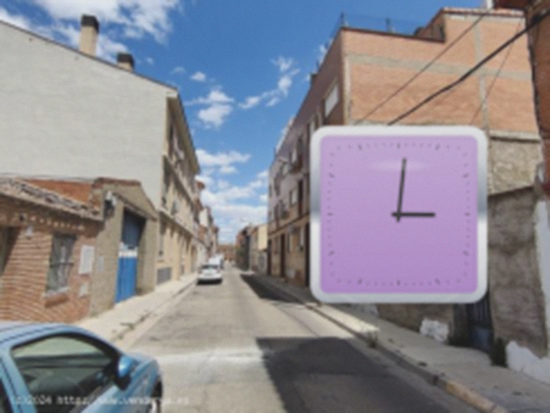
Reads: 3:01
